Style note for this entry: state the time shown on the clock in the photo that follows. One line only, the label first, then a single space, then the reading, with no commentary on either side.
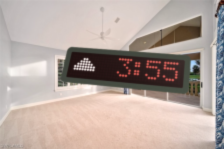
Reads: 3:55
